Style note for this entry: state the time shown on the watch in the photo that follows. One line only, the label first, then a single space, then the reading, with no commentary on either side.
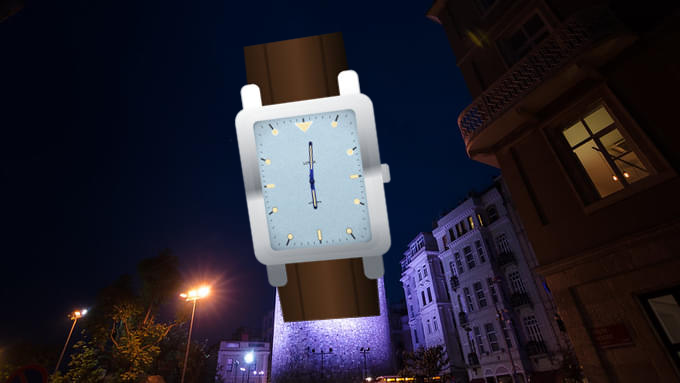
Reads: 6:01
